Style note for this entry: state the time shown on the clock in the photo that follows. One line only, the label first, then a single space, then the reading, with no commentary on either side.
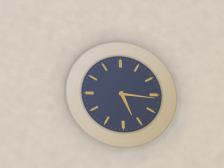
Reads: 5:16
